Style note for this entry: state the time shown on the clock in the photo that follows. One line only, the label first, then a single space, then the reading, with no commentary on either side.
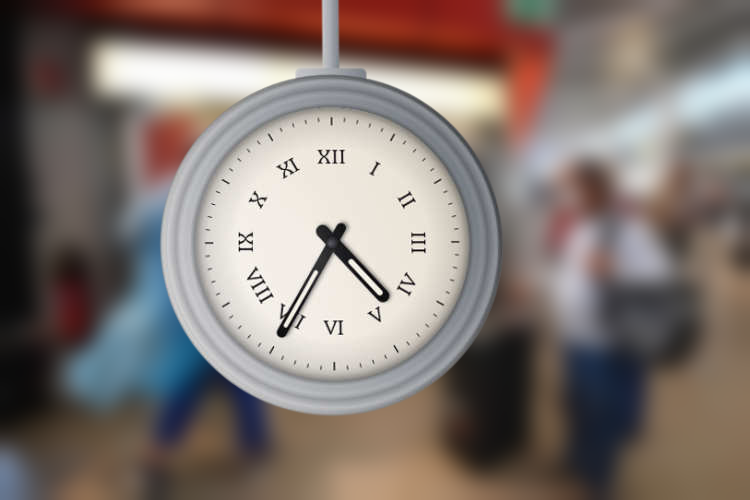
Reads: 4:35
